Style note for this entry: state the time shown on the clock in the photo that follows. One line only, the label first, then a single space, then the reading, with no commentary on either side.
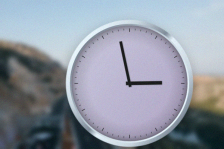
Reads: 2:58
